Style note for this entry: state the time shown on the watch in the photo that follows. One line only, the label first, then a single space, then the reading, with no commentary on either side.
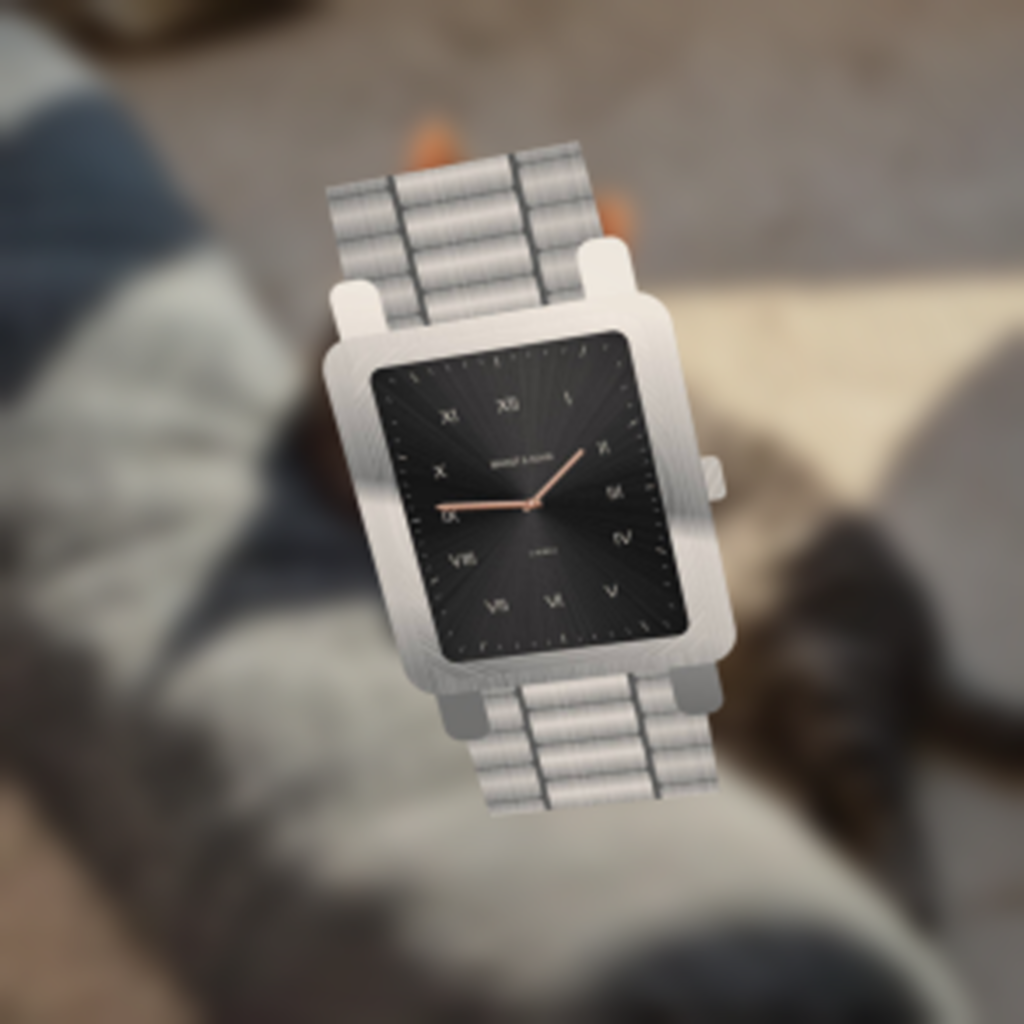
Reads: 1:46
